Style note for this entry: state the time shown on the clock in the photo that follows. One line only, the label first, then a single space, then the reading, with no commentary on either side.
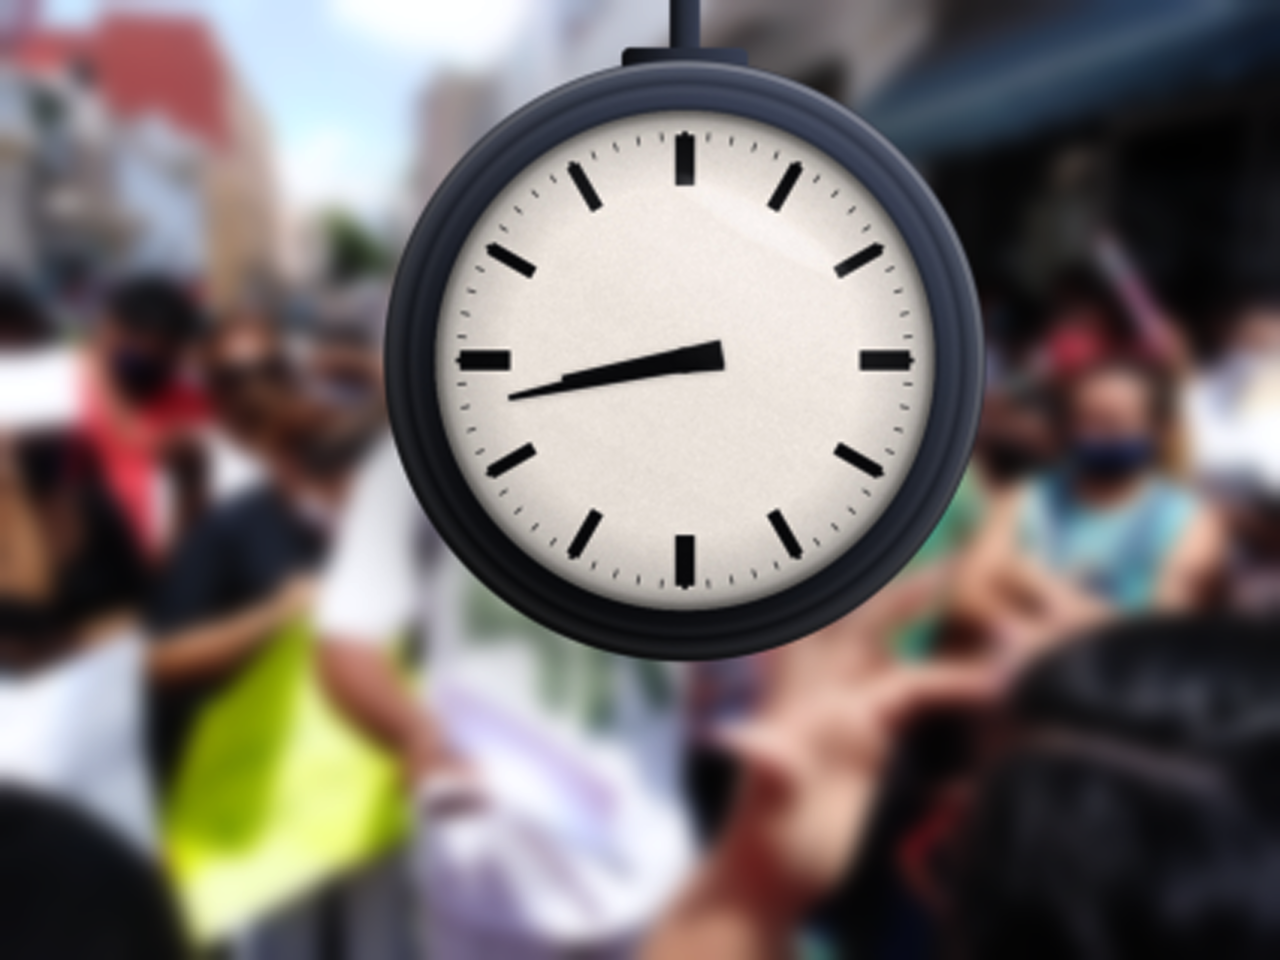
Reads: 8:43
